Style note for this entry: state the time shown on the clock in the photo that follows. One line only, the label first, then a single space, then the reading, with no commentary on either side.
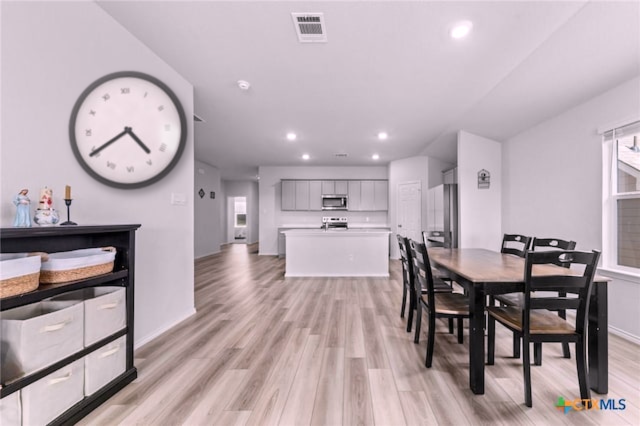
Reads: 4:40
